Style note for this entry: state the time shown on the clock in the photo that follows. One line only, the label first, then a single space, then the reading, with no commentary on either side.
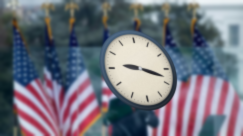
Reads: 9:18
